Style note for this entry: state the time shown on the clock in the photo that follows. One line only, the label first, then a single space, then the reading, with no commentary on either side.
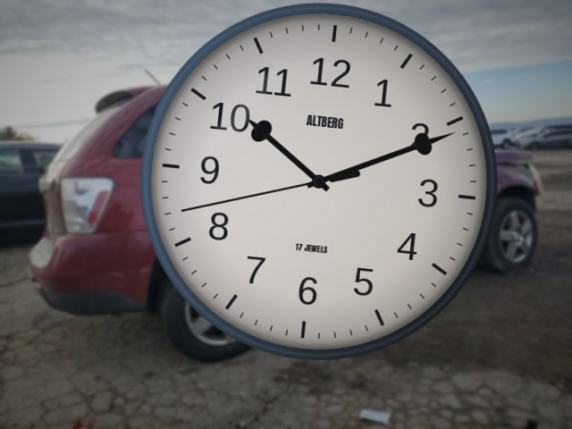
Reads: 10:10:42
